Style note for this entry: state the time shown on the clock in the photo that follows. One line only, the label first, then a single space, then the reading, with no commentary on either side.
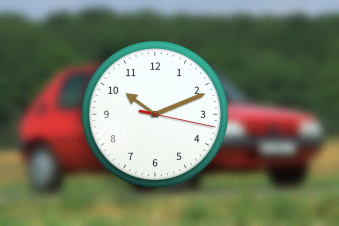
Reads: 10:11:17
